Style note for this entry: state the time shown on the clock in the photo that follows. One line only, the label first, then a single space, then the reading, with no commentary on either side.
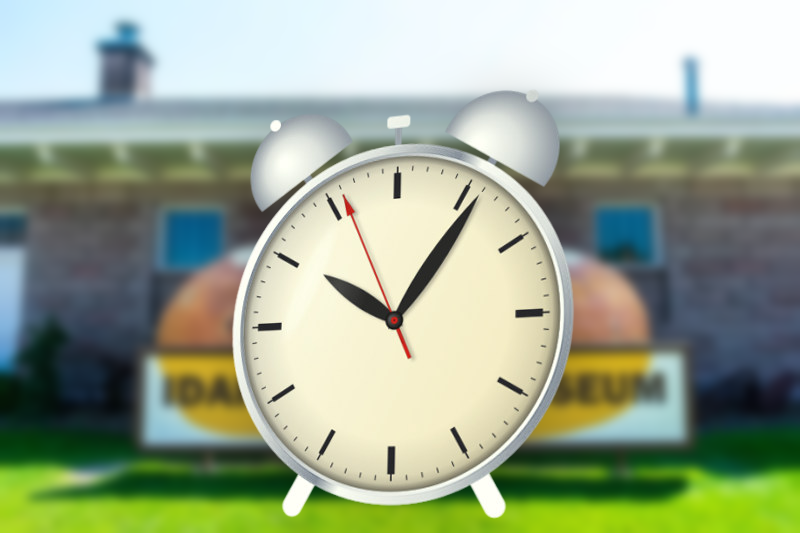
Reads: 10:05:56
